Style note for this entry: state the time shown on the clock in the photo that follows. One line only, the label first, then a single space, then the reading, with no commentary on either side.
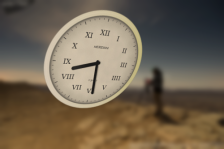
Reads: 8:29
